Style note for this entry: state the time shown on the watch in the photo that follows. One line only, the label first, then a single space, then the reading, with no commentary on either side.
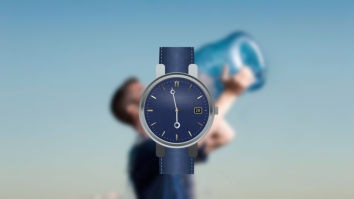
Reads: 5:58
